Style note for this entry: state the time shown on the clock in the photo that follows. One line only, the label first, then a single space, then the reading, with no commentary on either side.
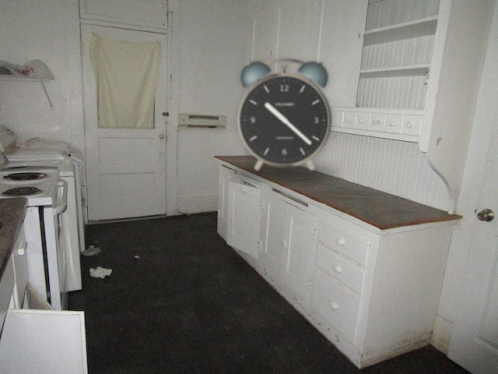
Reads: 10:22
